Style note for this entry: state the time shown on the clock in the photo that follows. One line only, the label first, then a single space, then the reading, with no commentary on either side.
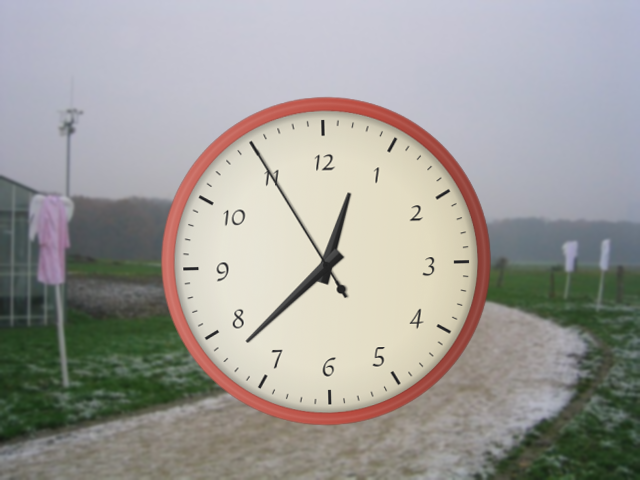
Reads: 12:37:55
